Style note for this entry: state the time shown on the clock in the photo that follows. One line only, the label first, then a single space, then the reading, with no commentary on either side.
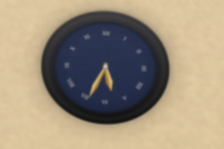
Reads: 5:34
